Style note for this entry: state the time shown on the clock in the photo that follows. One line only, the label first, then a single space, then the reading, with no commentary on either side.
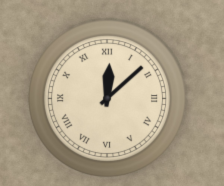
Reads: 12:08
